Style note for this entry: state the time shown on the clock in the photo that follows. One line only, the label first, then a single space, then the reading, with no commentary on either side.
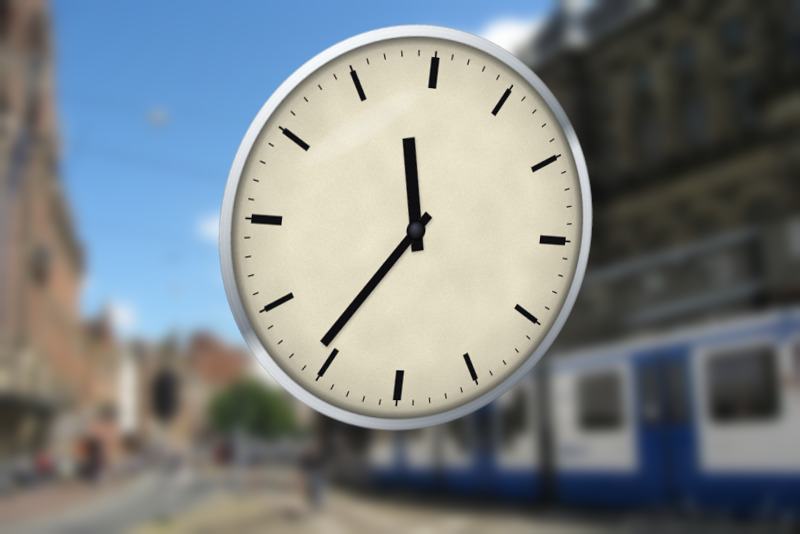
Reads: 11:36
